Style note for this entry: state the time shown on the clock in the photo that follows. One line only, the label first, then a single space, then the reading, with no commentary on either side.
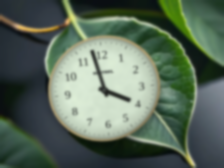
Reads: 3:58
